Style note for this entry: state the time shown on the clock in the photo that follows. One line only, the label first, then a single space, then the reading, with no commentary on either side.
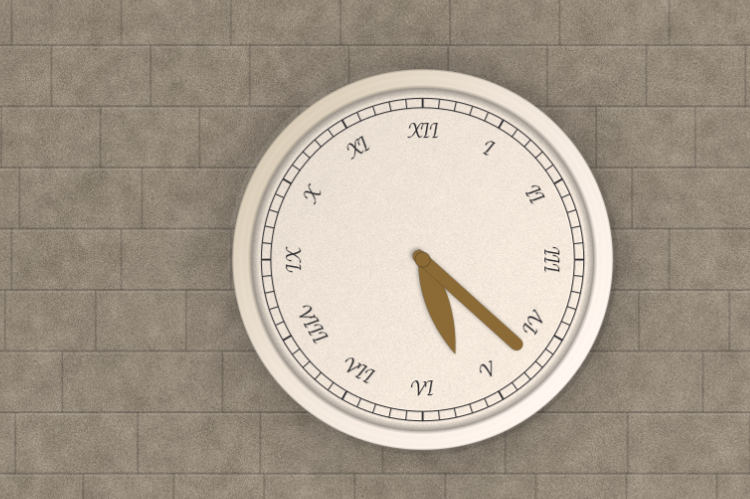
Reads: 5:22
